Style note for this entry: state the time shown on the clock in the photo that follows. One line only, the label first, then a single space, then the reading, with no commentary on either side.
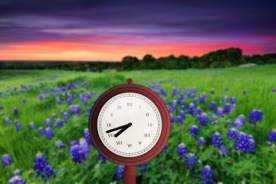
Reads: 7:42
